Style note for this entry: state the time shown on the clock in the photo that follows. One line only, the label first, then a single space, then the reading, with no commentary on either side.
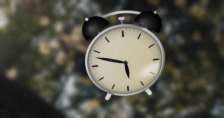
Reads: 5:48
